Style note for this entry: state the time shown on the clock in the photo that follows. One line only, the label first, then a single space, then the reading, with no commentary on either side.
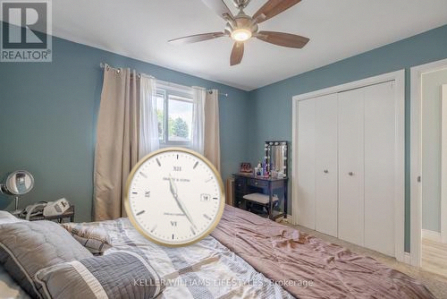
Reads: 11:24
